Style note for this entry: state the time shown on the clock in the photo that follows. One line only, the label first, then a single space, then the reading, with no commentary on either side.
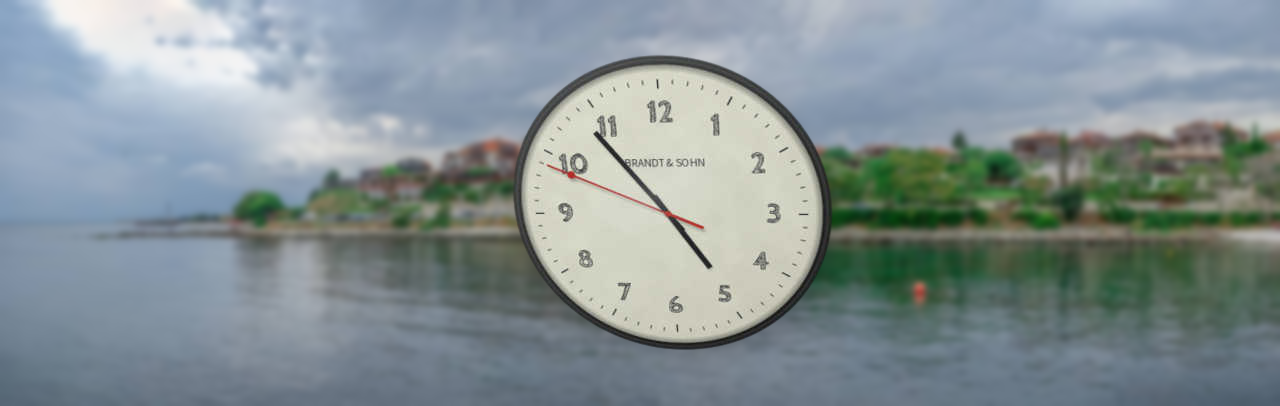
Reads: 4:53:49
